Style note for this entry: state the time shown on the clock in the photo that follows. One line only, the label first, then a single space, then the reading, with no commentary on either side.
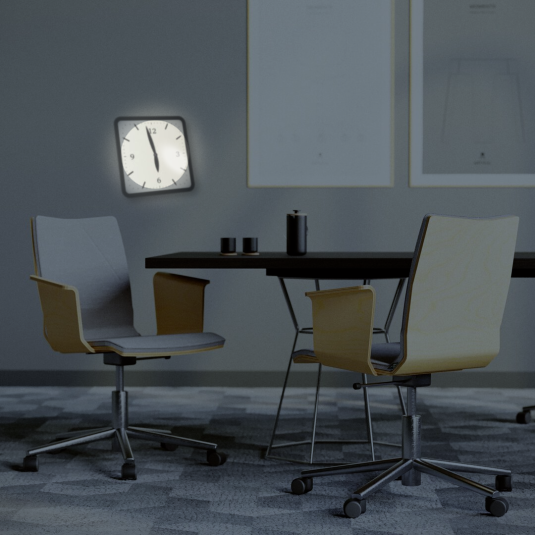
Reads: 5:58
